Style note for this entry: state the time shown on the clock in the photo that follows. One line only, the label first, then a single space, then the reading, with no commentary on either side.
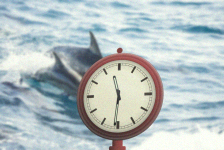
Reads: 11:31
